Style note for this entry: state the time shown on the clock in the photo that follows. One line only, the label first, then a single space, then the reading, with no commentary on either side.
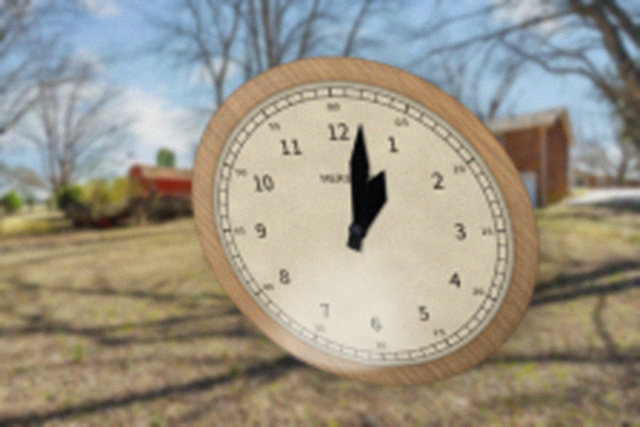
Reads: 1:02
